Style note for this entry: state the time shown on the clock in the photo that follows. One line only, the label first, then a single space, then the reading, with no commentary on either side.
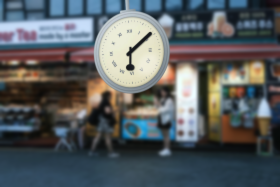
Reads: 6:09
